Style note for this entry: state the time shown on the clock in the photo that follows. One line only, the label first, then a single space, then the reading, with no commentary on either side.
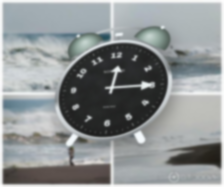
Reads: 12:15
